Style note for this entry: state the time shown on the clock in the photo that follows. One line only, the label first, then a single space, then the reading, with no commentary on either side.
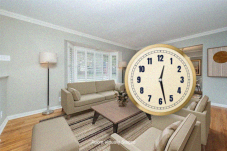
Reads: 12:28
